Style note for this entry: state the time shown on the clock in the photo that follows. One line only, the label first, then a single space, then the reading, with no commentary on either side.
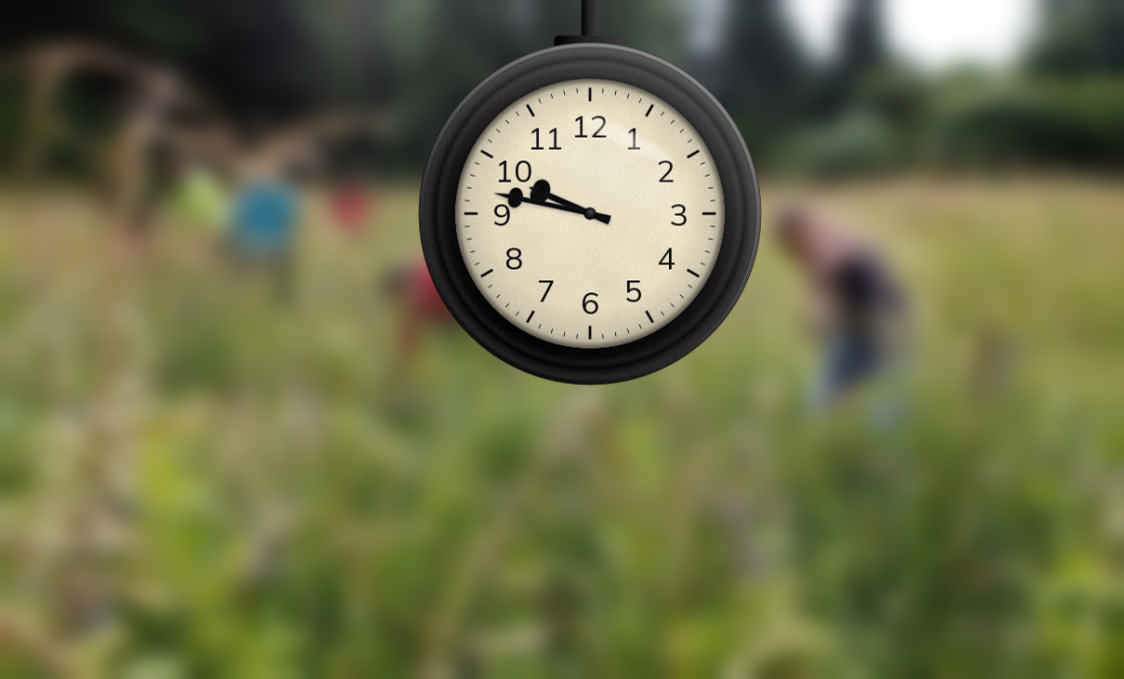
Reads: 9:47
